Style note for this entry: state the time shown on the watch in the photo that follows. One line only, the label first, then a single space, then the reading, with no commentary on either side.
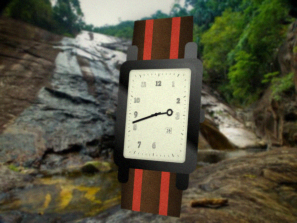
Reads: 2:42
